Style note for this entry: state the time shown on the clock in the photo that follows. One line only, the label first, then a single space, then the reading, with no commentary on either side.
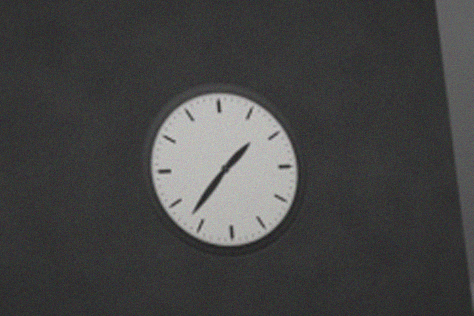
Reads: 1:37
